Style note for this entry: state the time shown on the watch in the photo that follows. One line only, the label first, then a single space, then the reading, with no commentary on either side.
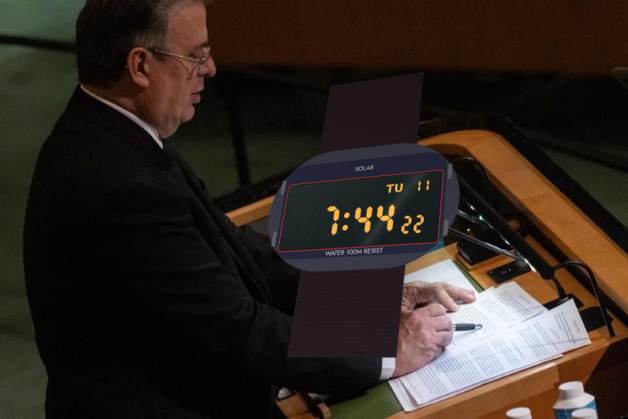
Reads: 7:44:22
